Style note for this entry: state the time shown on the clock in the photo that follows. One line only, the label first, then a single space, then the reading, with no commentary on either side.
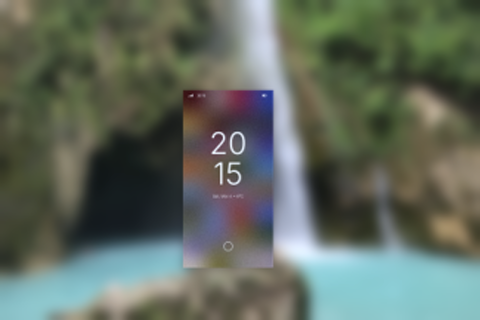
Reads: 20:15
